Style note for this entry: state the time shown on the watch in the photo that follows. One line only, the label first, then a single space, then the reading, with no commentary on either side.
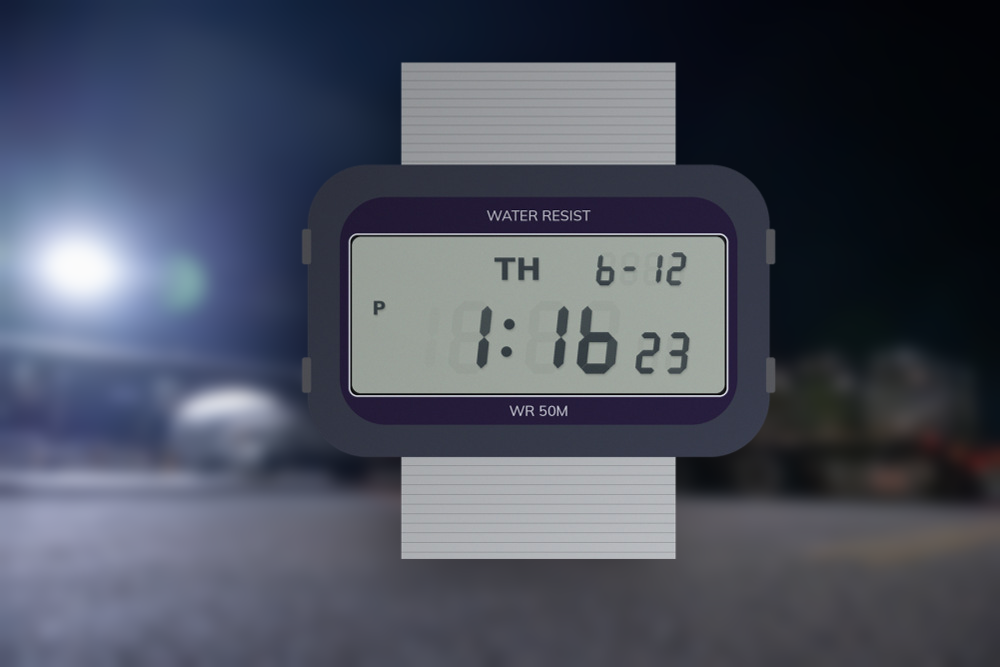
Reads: 1:16:23
